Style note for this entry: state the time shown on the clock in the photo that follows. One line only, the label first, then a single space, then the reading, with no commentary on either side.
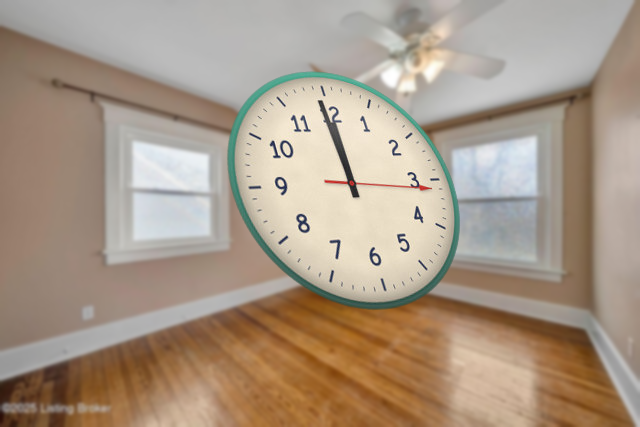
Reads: 11:59:16
